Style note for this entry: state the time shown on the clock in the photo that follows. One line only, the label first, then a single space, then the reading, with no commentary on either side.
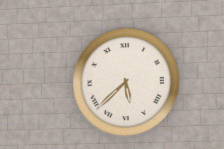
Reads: 5:38
